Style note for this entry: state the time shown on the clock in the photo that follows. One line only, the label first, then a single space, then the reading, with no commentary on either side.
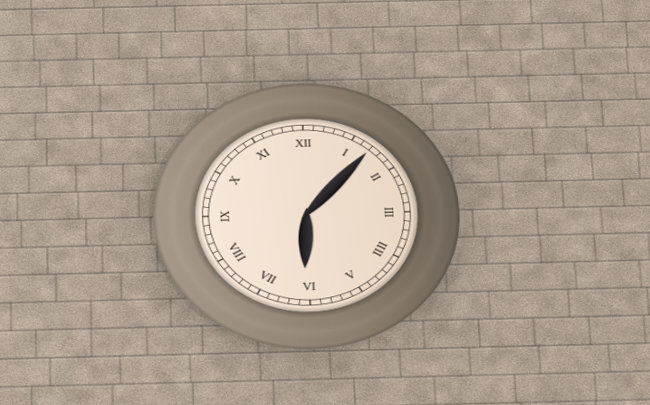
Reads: 6:07
